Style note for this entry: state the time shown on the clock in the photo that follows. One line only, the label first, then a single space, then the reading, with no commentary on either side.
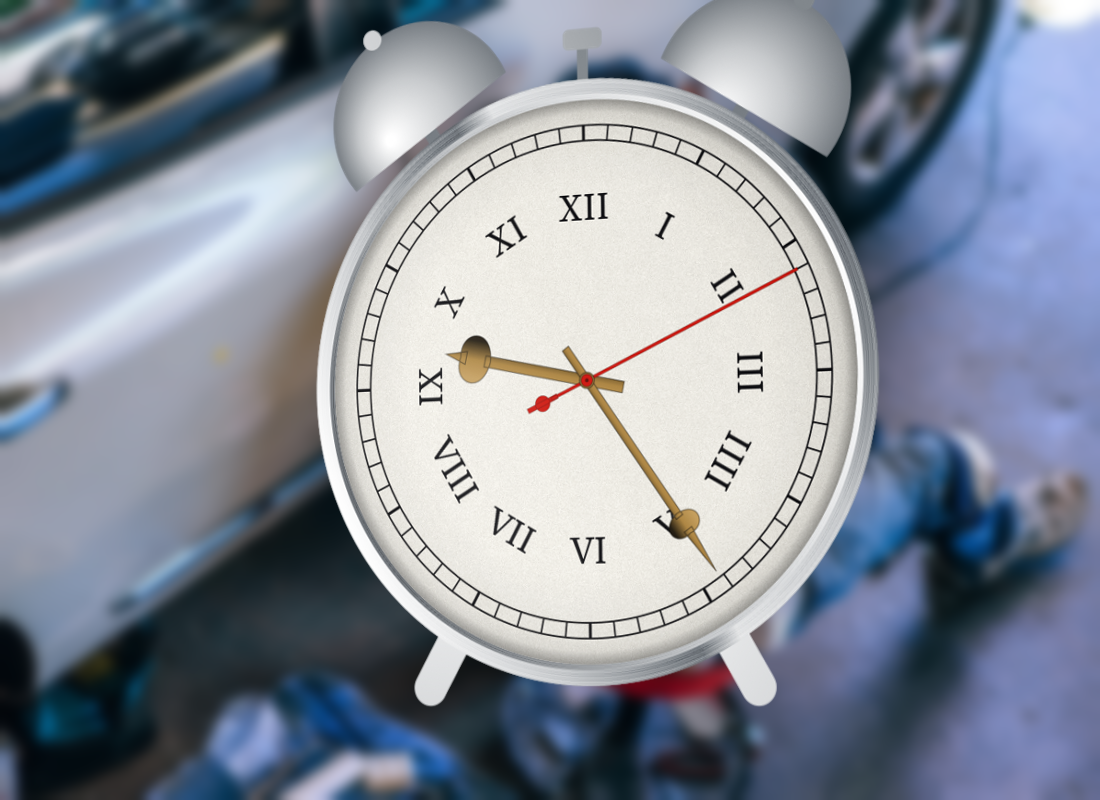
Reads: 9:24:11
